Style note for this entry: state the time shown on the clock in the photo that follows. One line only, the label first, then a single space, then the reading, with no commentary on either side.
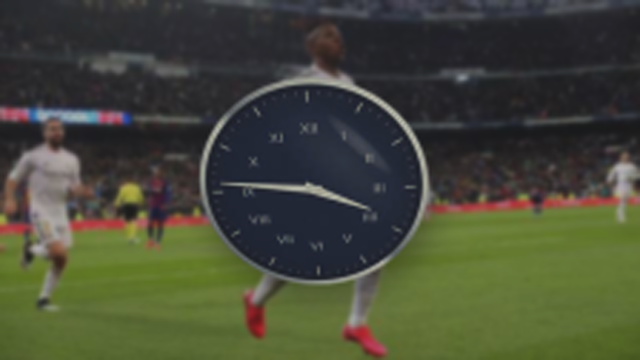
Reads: 3:46
